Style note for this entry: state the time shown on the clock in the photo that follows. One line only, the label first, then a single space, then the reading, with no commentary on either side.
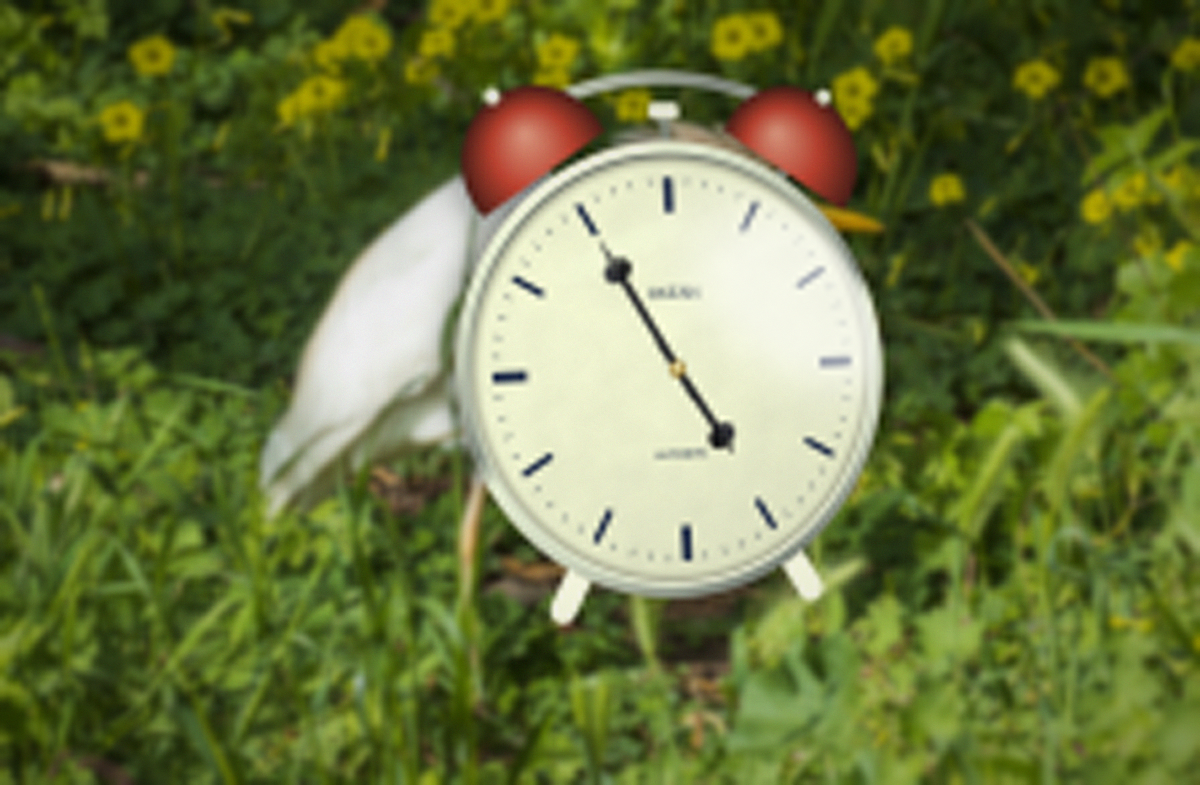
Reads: 4:55
